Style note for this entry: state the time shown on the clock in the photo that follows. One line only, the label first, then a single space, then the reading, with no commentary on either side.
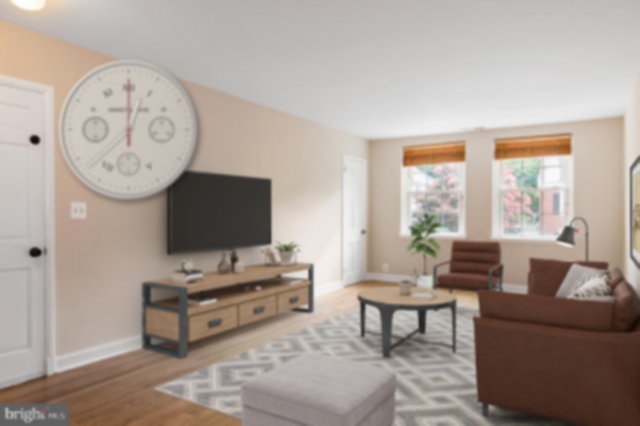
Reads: 12:38
